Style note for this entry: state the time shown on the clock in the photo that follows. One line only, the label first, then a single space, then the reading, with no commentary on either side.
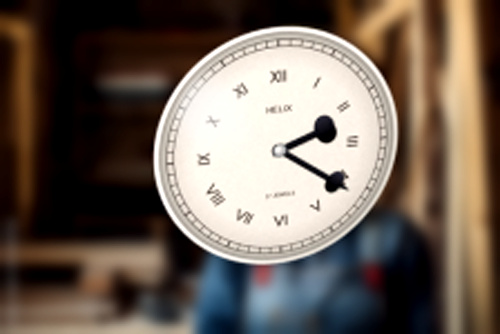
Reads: 2:21
